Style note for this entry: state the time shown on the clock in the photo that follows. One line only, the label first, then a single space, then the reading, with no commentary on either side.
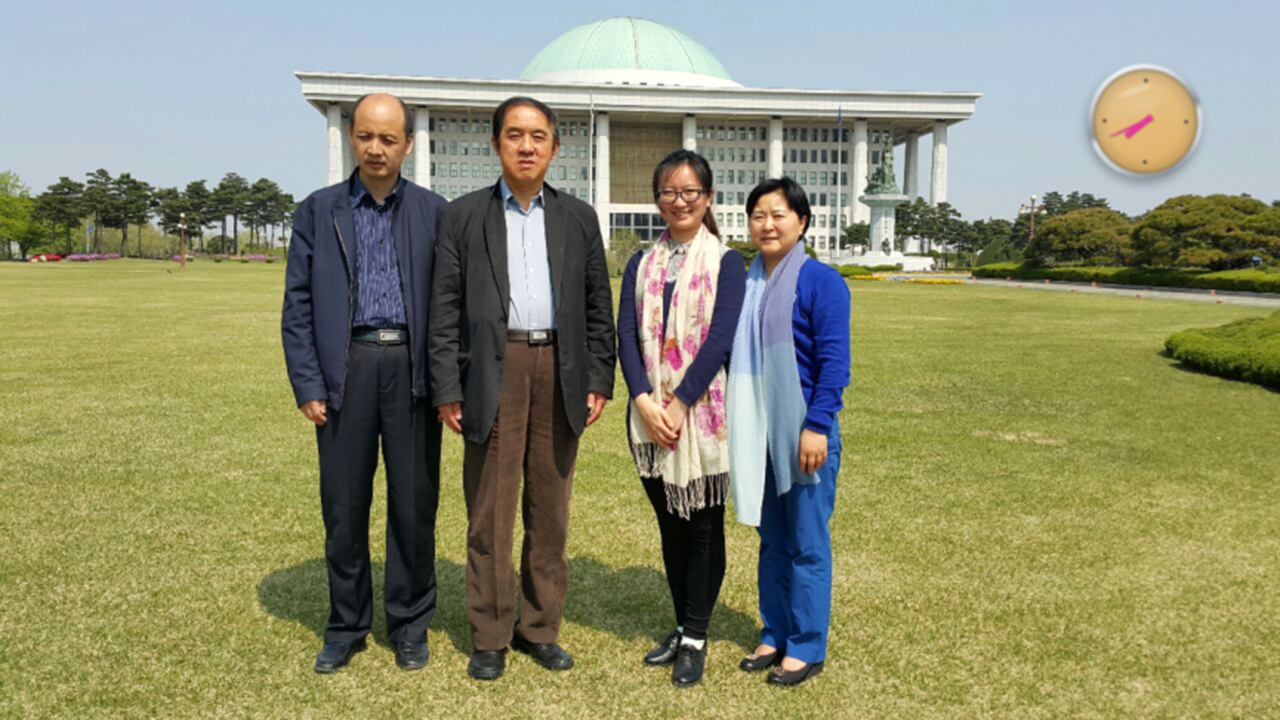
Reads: 7:41
